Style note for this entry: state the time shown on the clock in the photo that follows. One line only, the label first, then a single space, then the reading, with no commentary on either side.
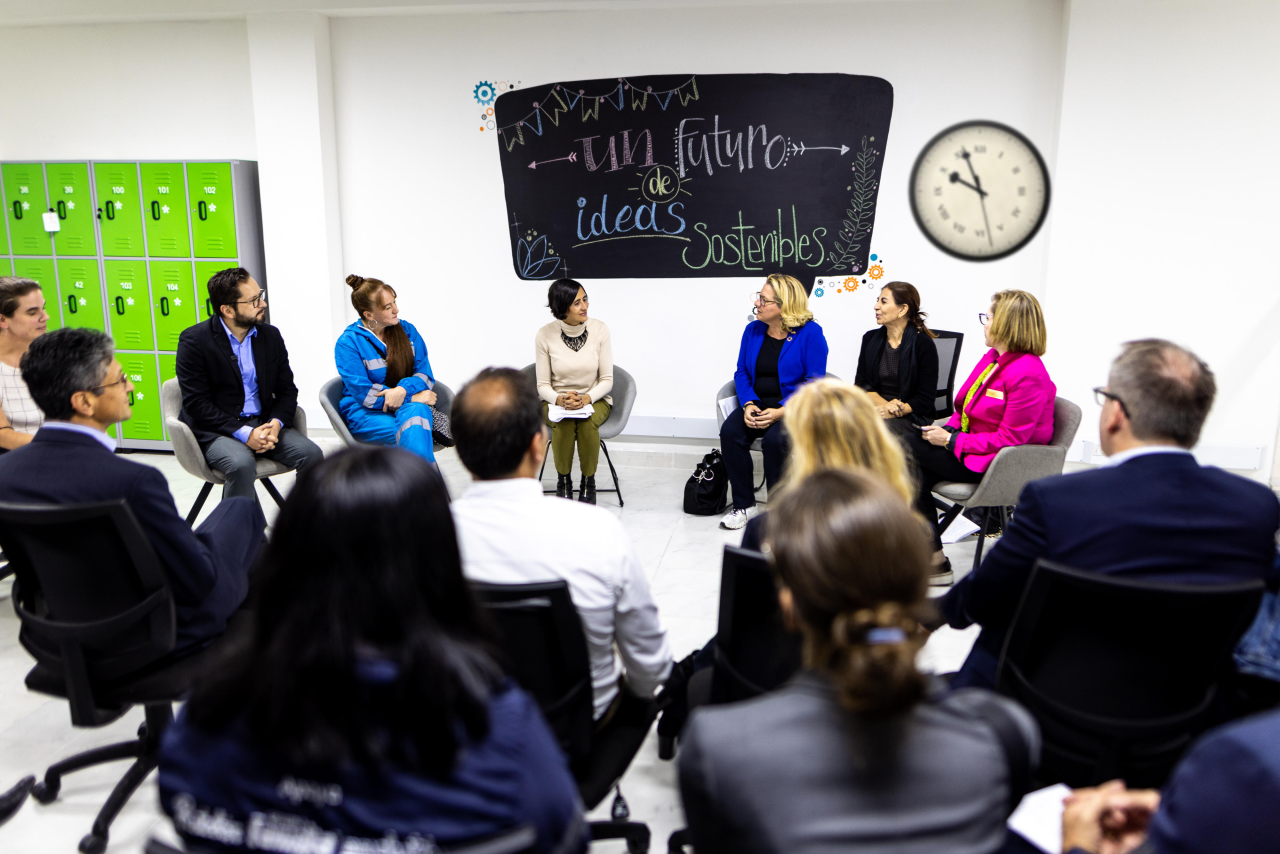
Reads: 9:56:28
